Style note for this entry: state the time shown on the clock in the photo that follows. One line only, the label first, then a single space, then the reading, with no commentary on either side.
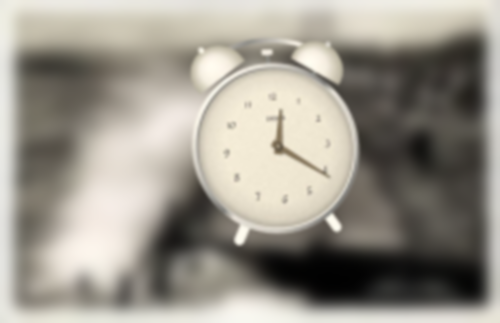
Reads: 12:21
